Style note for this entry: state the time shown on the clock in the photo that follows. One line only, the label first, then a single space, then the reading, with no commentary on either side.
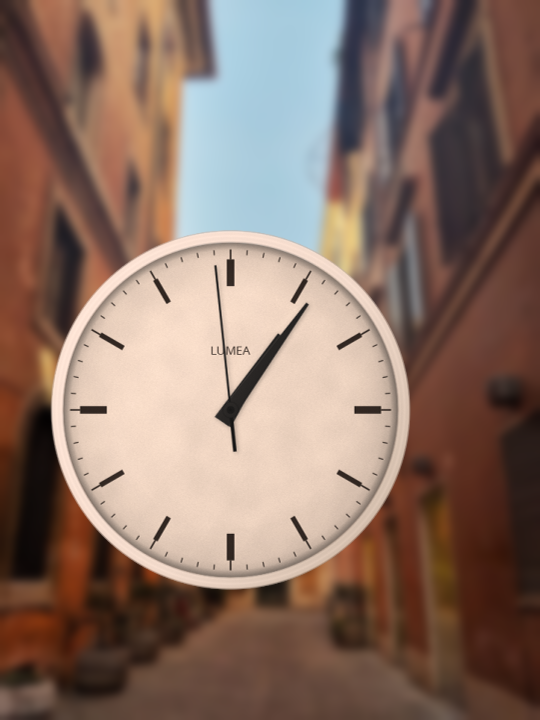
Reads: 1:05:59
